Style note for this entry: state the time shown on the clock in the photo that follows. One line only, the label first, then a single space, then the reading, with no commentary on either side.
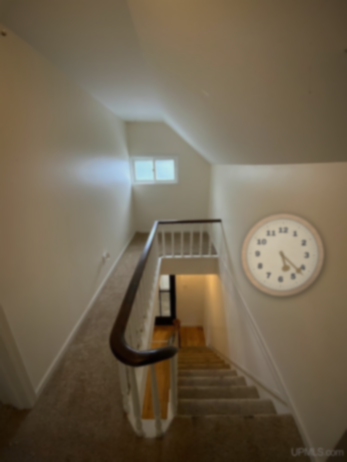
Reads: 5:22
